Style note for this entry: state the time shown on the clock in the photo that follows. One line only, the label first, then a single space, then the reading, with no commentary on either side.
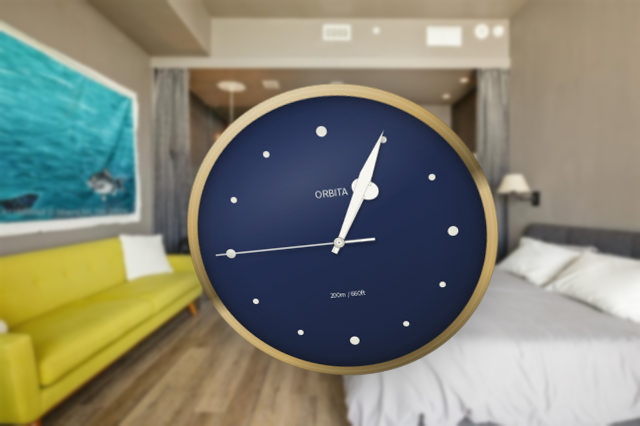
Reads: 1:04:45
